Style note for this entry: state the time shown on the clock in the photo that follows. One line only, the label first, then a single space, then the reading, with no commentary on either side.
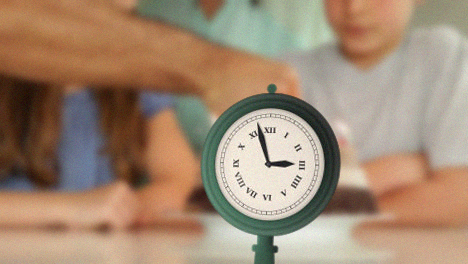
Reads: 2:57
